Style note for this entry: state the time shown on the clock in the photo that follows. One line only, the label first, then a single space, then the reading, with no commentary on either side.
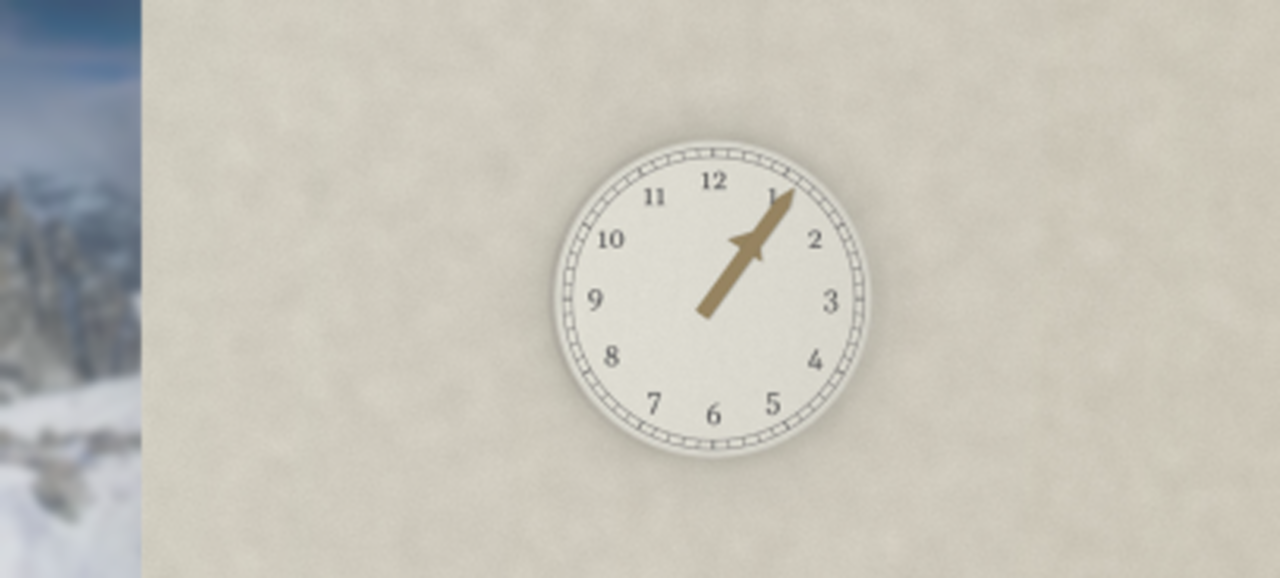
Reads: 1:06
